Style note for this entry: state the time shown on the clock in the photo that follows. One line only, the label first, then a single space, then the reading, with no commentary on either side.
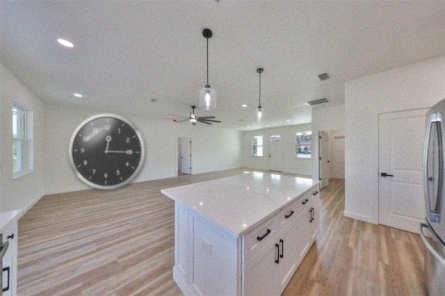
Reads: 12:15
